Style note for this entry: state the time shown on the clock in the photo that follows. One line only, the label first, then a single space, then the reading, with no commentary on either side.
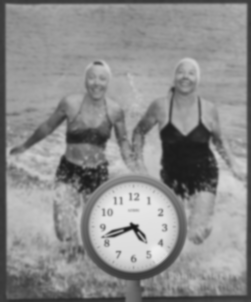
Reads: 4:42
